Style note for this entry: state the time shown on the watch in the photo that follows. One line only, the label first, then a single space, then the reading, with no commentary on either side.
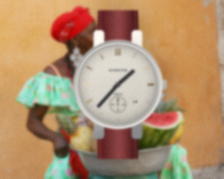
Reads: 1:37
